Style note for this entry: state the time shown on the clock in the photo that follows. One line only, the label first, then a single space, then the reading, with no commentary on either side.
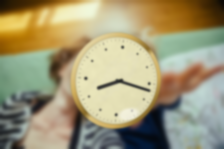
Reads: 8:17
